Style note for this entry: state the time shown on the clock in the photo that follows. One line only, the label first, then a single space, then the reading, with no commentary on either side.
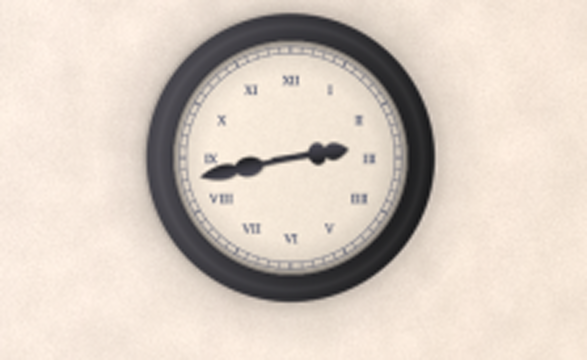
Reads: 2:43
